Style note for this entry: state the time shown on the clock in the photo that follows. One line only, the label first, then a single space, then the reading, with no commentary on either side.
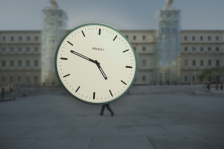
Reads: 4:48
